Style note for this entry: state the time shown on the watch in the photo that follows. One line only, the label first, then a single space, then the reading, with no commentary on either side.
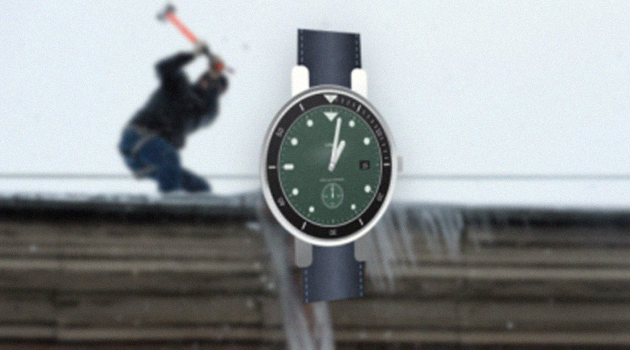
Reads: 1:02
